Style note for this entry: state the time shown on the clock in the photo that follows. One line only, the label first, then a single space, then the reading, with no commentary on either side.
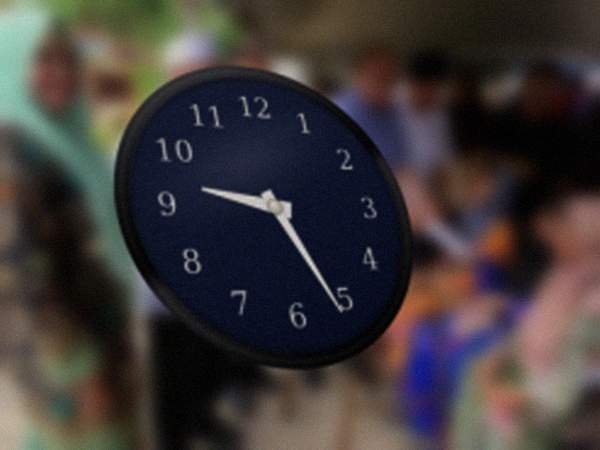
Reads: 9:26
